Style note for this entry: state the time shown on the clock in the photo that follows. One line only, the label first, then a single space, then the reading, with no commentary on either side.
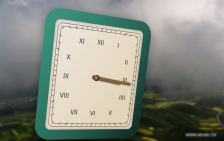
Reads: 3:16
